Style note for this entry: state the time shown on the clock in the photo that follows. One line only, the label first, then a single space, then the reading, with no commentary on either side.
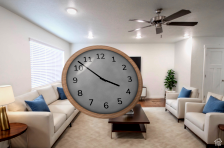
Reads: 3:52
